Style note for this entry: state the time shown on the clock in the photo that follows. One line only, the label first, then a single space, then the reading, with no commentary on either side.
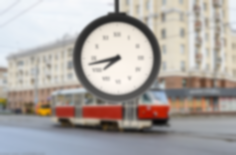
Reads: 7:43
